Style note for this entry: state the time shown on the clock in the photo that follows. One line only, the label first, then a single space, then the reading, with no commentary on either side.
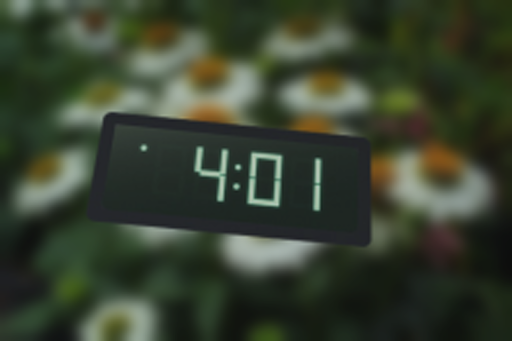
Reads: 4:01
